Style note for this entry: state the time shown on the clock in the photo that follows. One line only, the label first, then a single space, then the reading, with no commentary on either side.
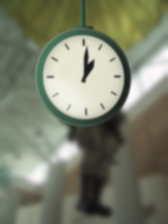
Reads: 1:01
